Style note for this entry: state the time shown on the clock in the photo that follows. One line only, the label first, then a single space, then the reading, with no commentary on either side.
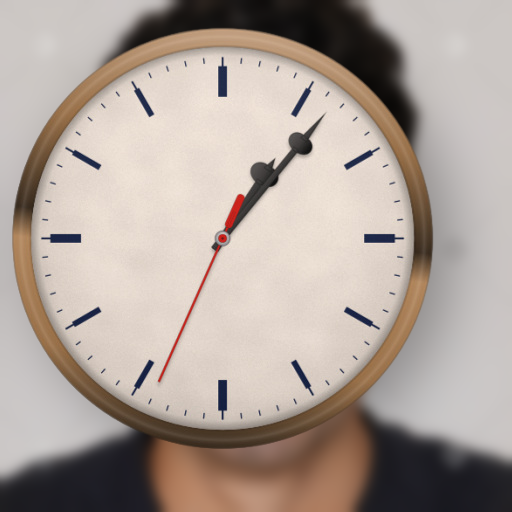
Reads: 1:06:34
